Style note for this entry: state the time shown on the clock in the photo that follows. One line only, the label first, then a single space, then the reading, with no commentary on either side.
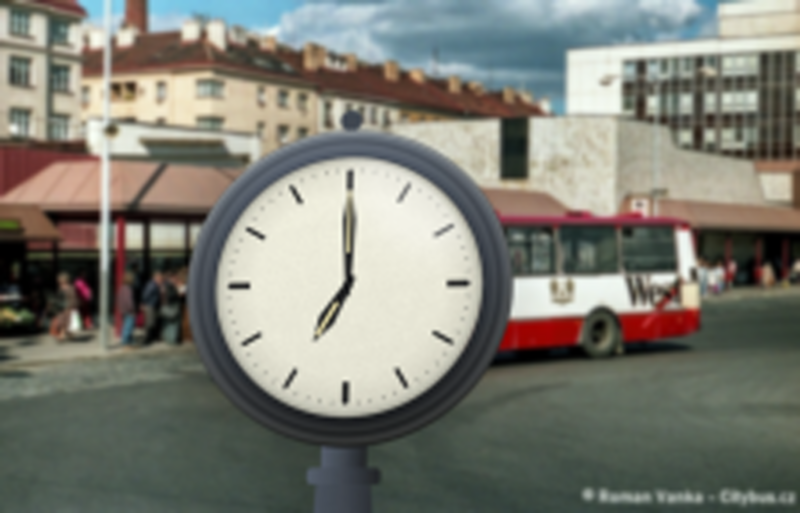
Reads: 7:00
